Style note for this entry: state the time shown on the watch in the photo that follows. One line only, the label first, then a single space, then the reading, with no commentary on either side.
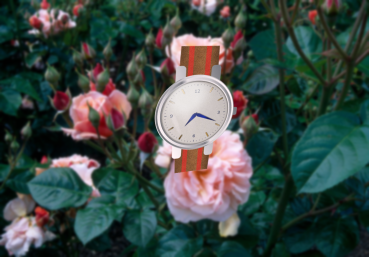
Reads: 7:19
